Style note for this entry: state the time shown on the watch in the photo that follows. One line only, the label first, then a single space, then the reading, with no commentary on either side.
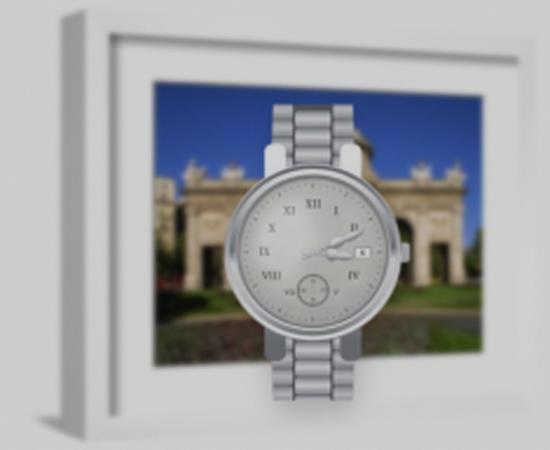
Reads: 3:11
